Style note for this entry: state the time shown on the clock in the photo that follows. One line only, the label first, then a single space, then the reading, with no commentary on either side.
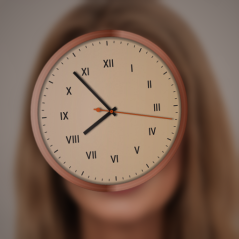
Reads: 7:53:17
